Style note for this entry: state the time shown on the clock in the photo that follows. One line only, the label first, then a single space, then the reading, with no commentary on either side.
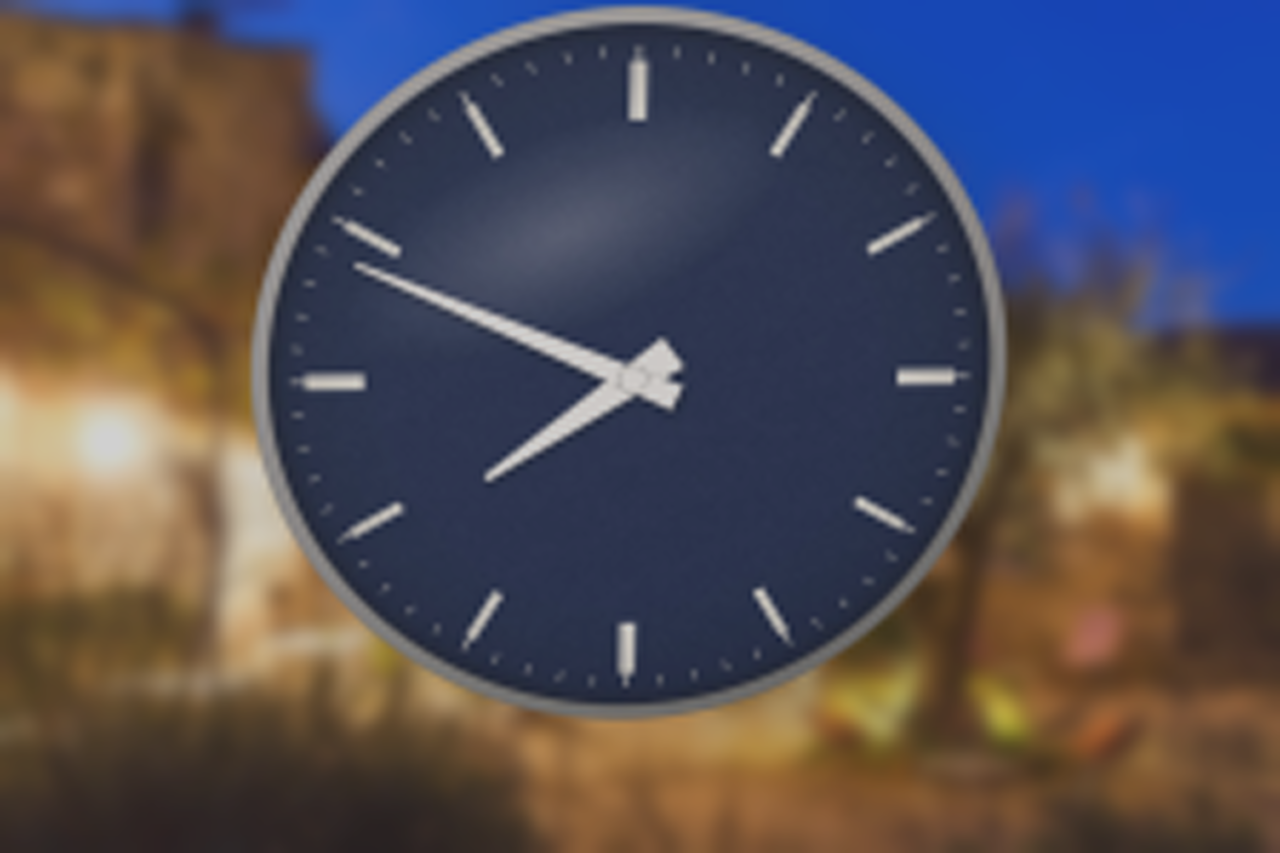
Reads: 7:49
